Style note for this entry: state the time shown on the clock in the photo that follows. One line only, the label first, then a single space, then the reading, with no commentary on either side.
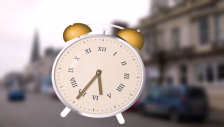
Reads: 5:35
